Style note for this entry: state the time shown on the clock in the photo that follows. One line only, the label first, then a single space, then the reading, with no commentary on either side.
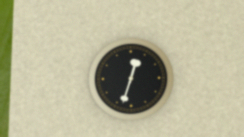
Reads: 12:33
